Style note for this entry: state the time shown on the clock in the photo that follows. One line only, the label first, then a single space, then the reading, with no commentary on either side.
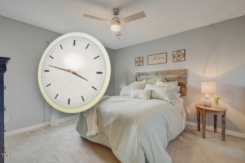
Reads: 3:47
